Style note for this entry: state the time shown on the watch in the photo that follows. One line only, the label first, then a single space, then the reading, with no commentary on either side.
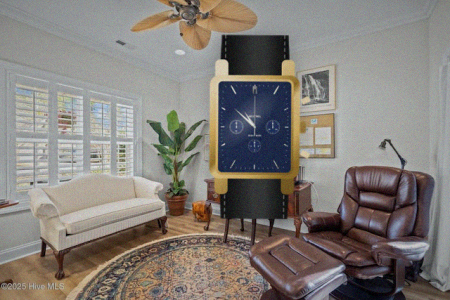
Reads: 10:52
